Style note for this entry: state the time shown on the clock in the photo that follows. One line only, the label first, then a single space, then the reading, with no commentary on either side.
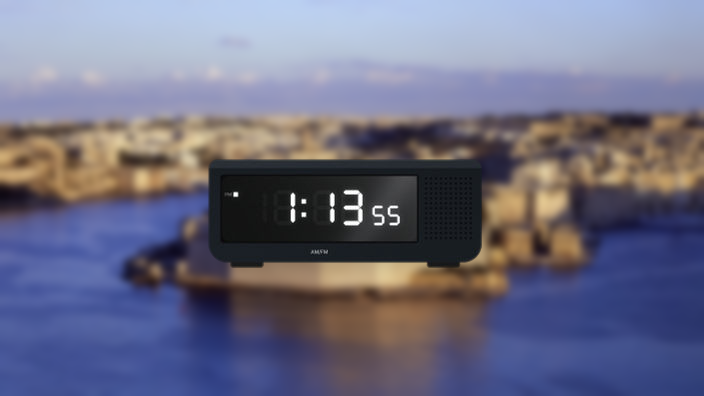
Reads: 1:13:55
